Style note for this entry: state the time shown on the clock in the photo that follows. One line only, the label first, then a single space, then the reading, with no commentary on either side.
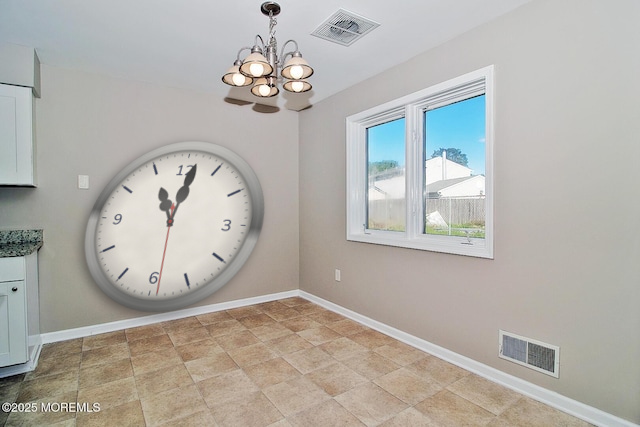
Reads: 11:01:29
